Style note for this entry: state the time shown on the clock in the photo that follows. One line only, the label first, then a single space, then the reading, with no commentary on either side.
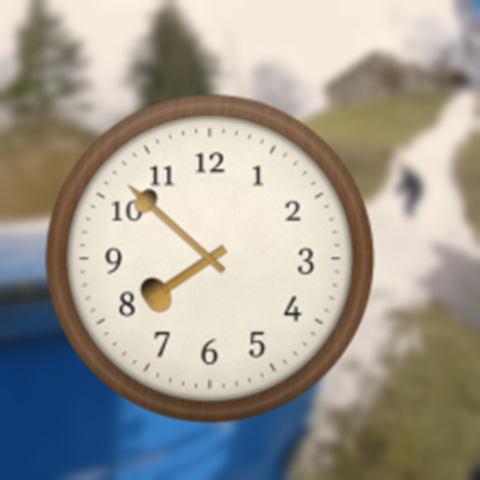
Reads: 7:52
